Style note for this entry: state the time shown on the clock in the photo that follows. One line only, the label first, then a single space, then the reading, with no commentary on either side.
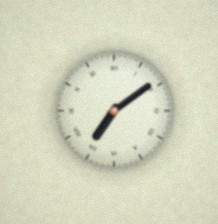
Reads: 7:09
